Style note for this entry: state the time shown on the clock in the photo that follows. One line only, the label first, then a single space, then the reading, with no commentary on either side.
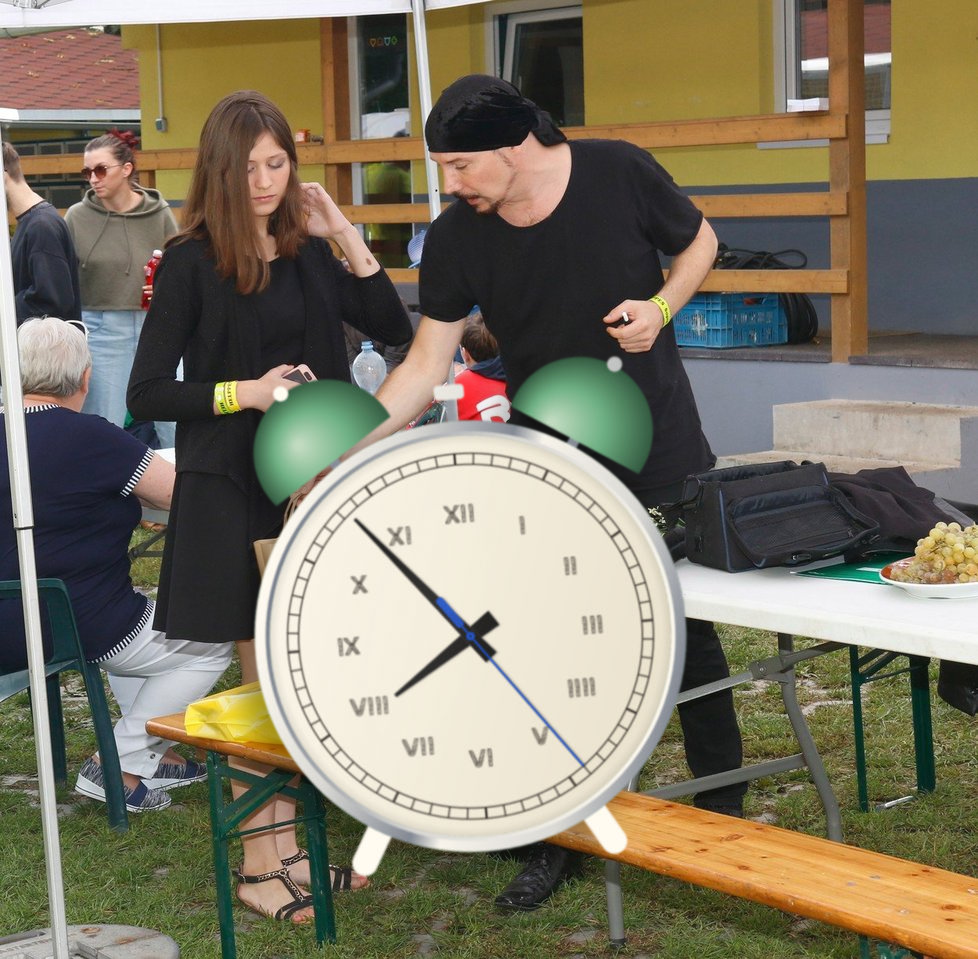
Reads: 7:53:24
